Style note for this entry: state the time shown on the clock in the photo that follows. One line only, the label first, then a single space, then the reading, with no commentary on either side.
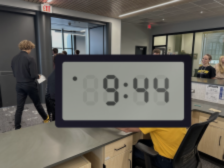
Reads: 9:44
